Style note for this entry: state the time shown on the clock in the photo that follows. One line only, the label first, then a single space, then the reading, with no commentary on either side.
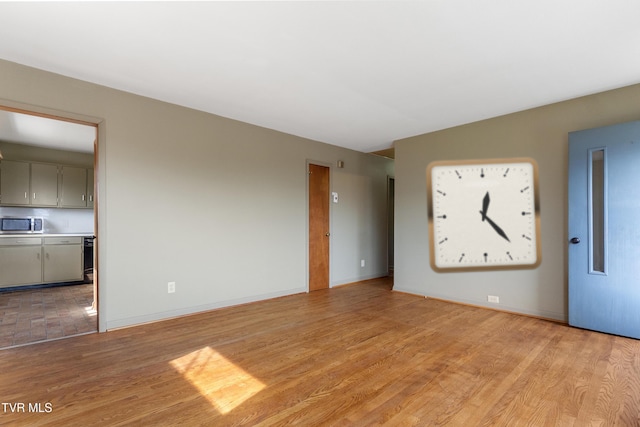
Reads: 12:23
